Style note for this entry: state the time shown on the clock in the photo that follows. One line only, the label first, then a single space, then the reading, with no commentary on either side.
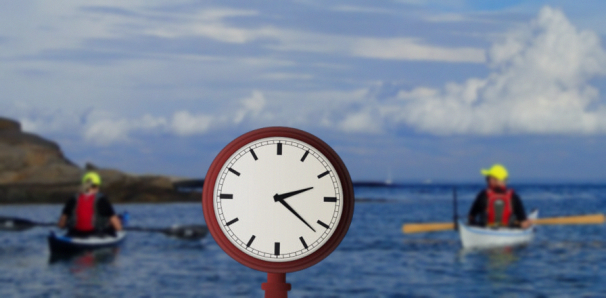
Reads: 2:22
